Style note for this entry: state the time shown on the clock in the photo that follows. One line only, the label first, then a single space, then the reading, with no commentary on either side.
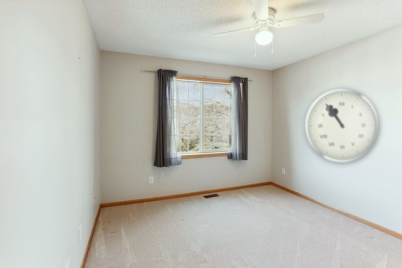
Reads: 10:54
